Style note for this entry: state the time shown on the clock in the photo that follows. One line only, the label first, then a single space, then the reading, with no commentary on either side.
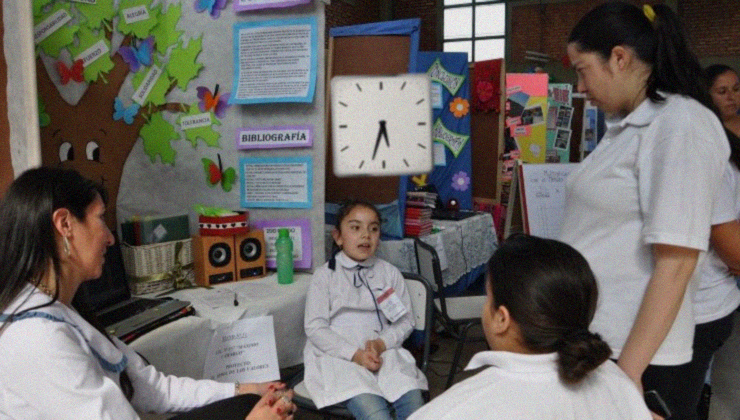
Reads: 5:33
